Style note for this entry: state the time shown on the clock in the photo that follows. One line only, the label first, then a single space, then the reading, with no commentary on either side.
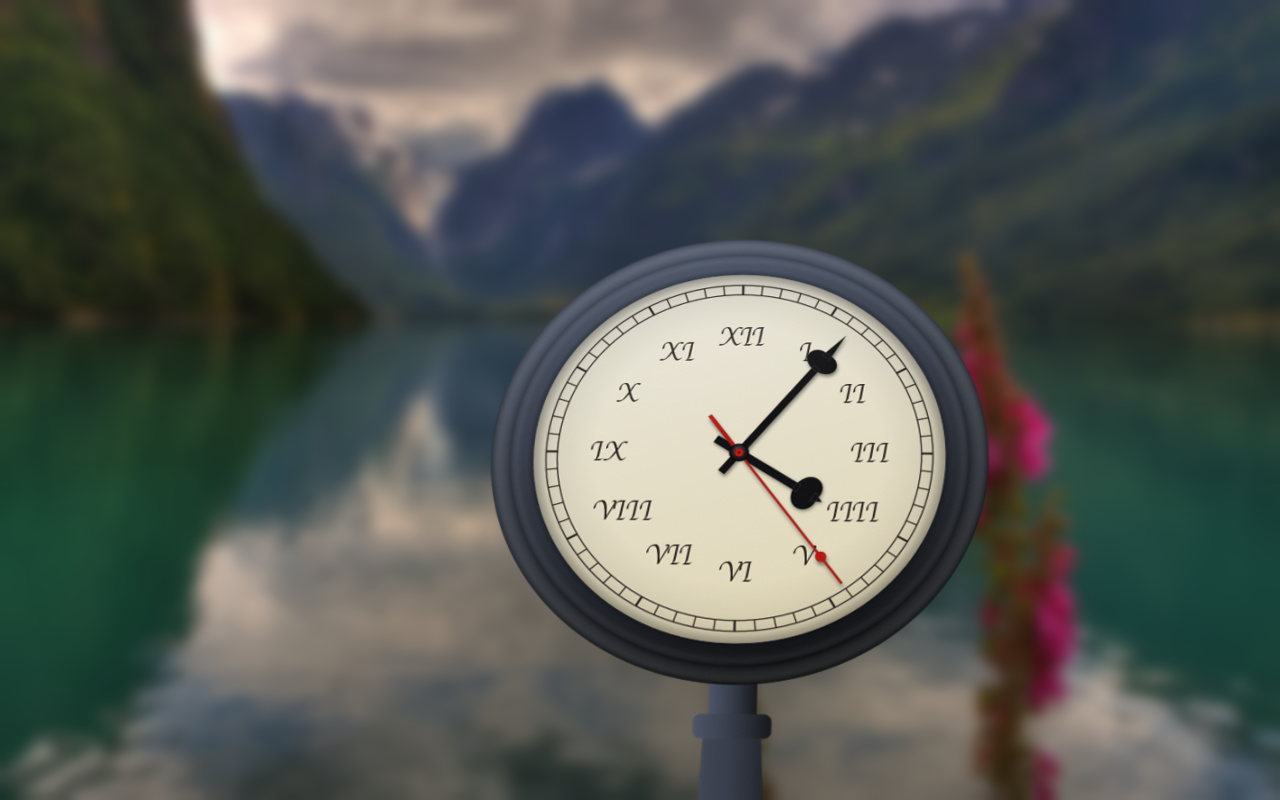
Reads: 4:06:24
